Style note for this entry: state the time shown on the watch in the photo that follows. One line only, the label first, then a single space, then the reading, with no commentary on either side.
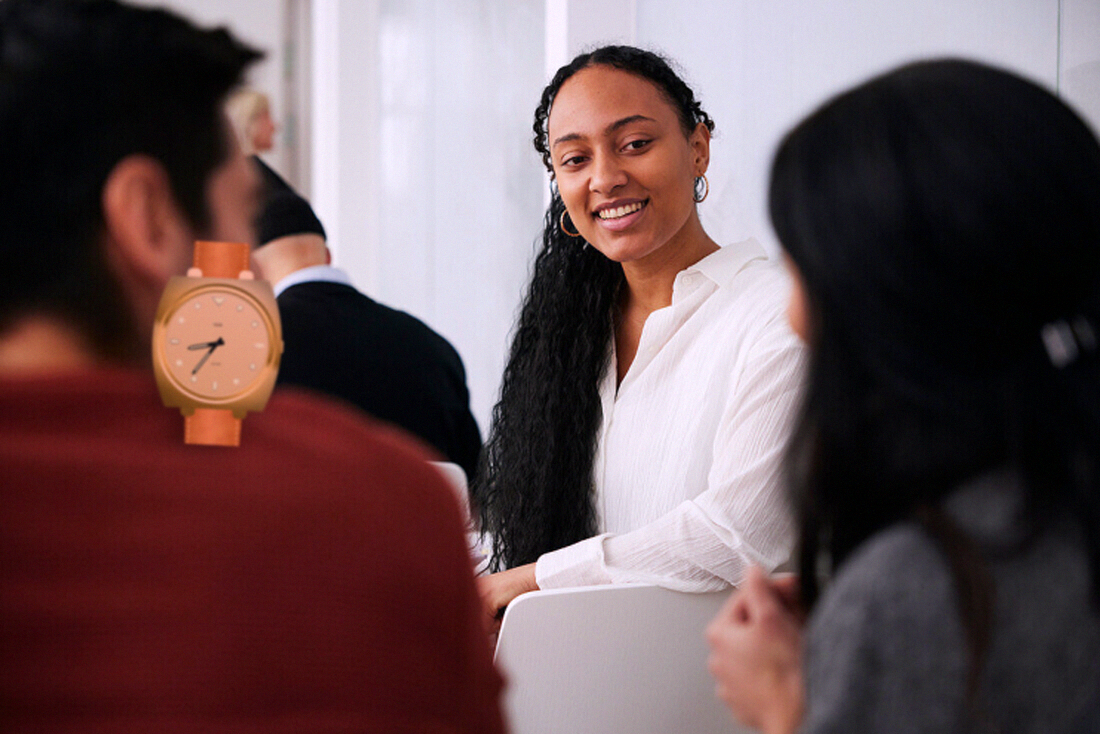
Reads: 8:36
